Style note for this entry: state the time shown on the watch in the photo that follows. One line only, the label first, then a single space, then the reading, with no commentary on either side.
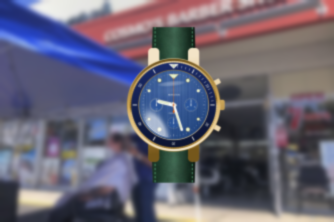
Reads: 9:27
